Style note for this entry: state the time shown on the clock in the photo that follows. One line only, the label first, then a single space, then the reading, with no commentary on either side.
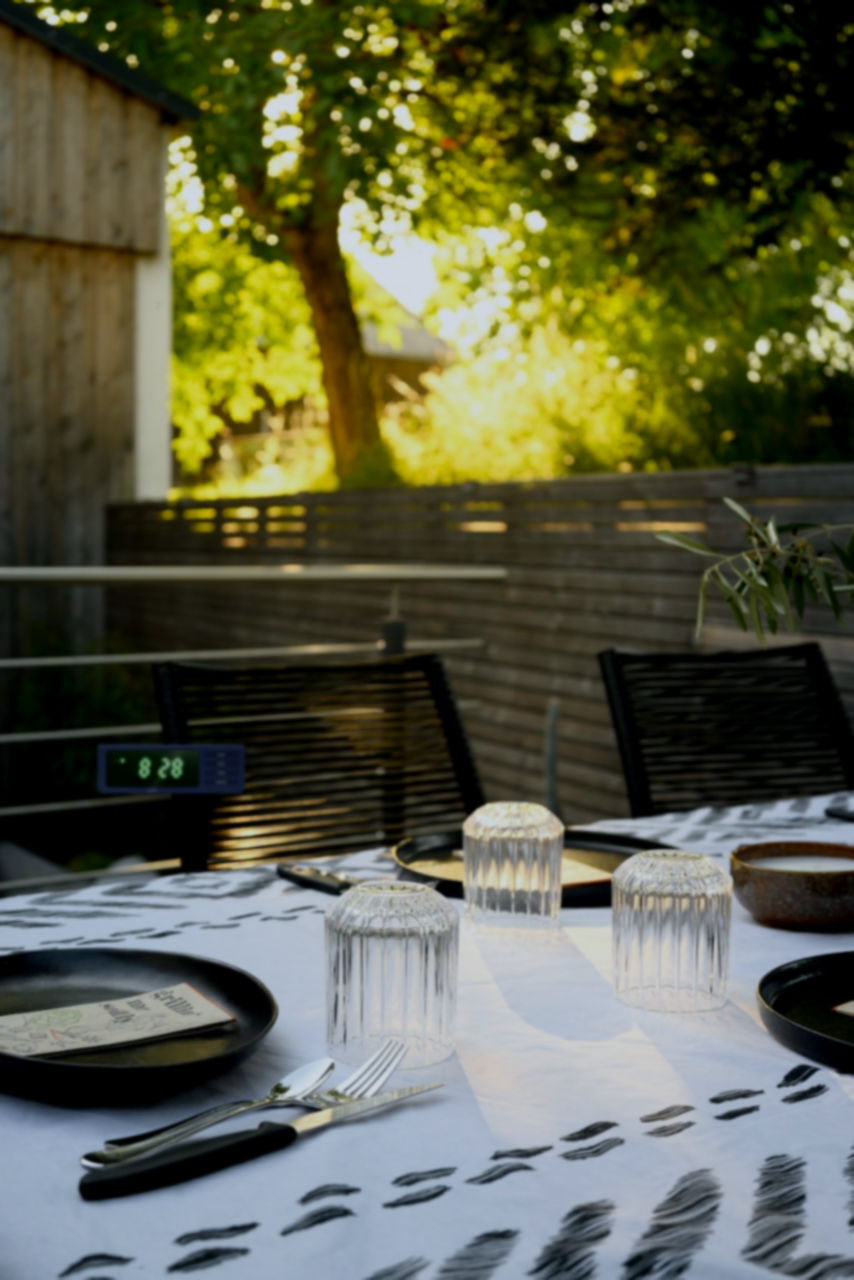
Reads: 8:28
